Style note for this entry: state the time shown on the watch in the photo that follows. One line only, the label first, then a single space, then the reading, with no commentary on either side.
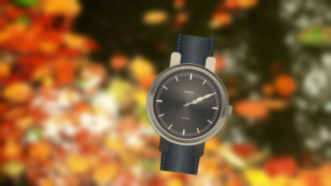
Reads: 2:10
